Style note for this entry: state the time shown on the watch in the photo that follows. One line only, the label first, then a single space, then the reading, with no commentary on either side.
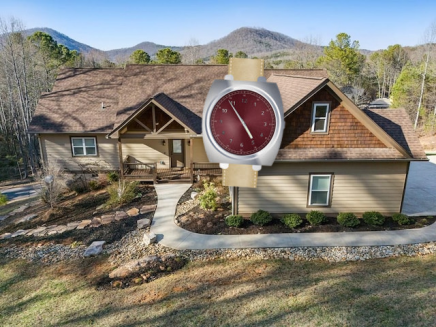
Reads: 4:54
